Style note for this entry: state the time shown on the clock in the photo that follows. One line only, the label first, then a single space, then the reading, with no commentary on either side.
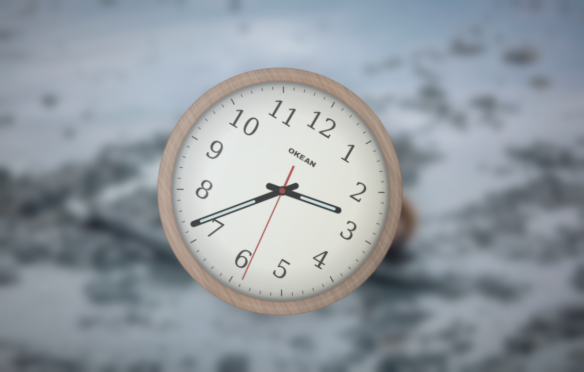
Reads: 2:36:29
